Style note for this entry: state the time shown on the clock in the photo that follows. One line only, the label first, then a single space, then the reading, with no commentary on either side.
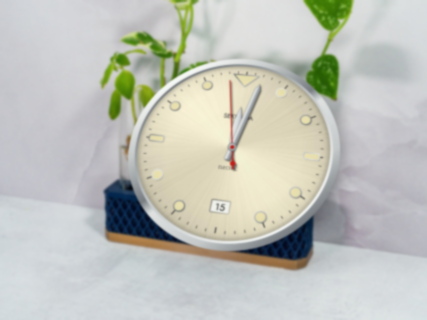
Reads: 12:01:58
